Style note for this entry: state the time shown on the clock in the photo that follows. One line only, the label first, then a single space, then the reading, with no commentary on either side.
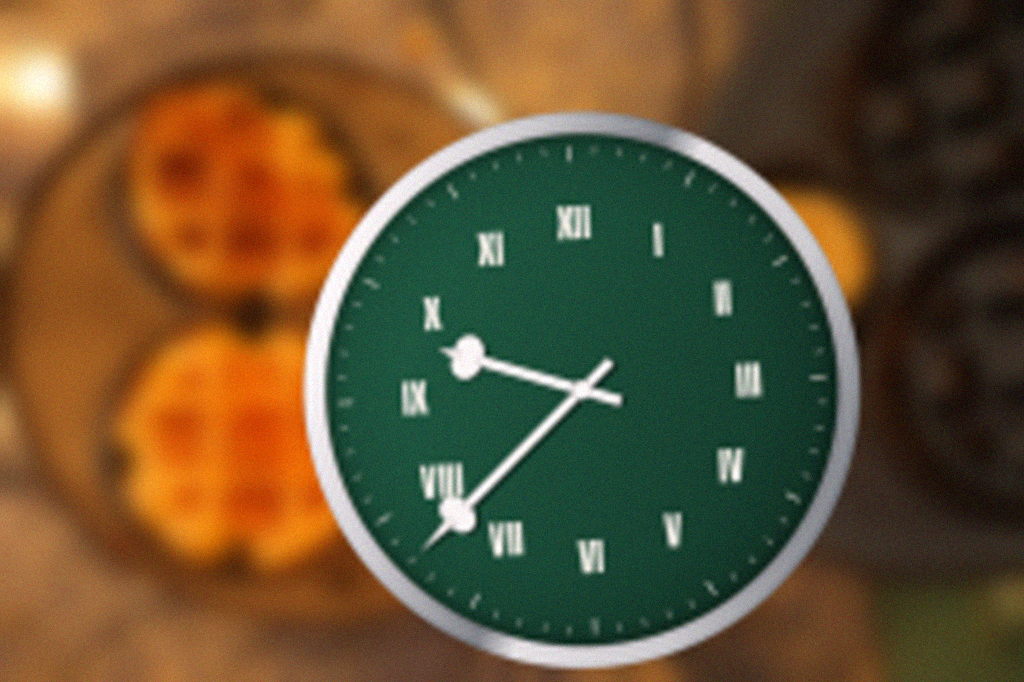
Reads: 9:38
